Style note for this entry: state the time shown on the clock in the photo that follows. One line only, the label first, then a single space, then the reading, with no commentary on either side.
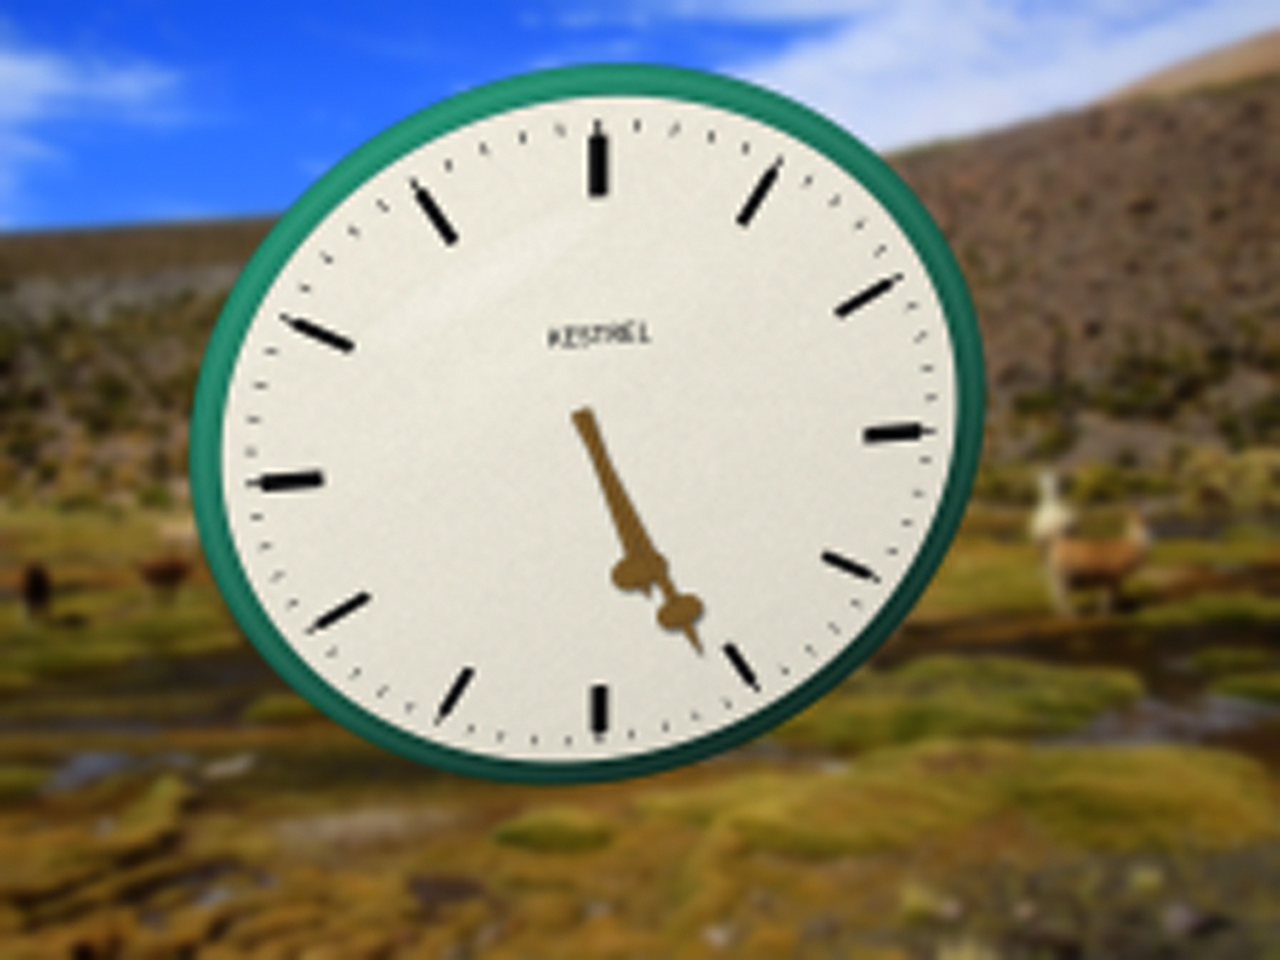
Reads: 5:26
